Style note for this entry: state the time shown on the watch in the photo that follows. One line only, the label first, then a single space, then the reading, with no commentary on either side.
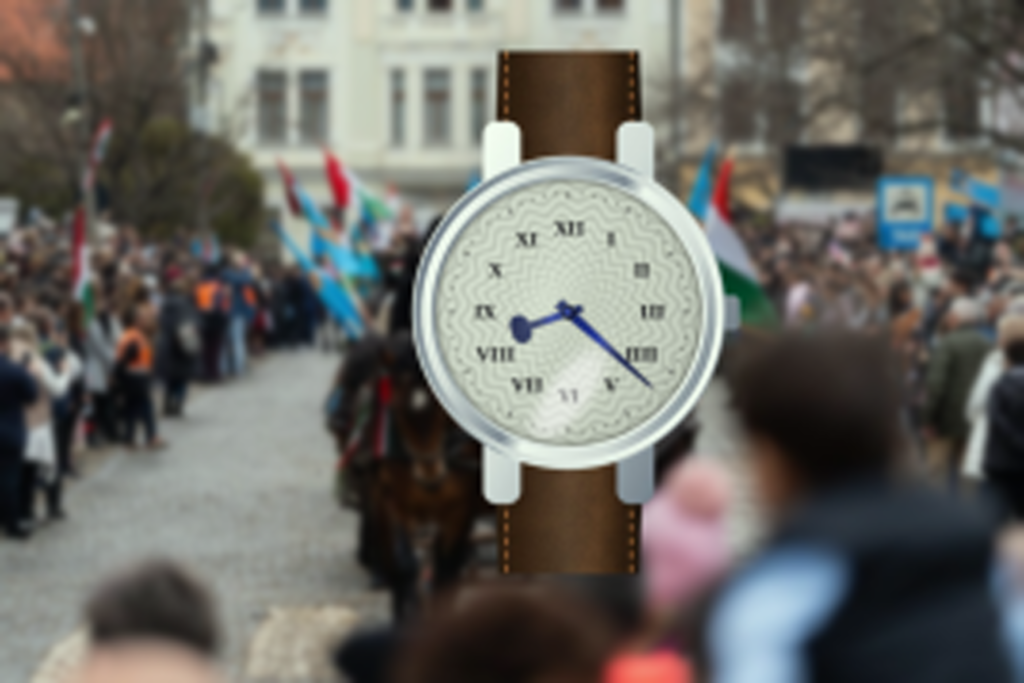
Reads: 8:22
